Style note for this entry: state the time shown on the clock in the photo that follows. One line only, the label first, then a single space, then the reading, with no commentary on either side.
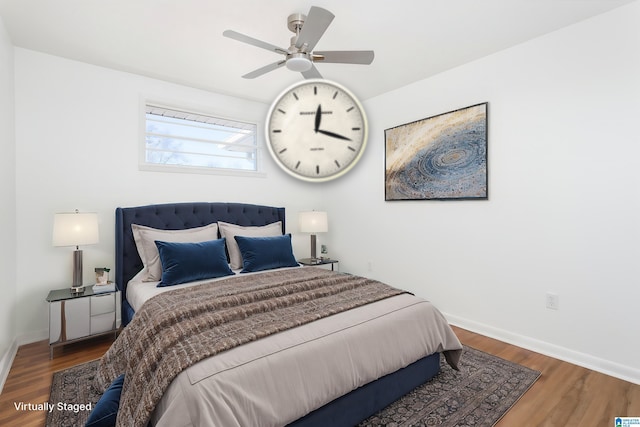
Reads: 12:18
